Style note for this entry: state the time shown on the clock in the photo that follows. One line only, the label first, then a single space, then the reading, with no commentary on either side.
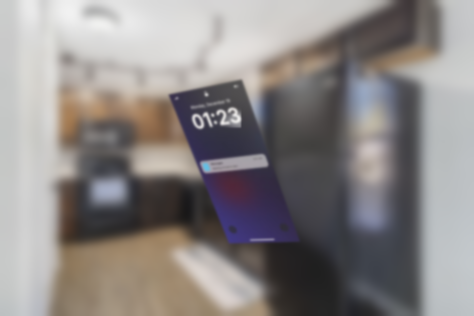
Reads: 1:23
